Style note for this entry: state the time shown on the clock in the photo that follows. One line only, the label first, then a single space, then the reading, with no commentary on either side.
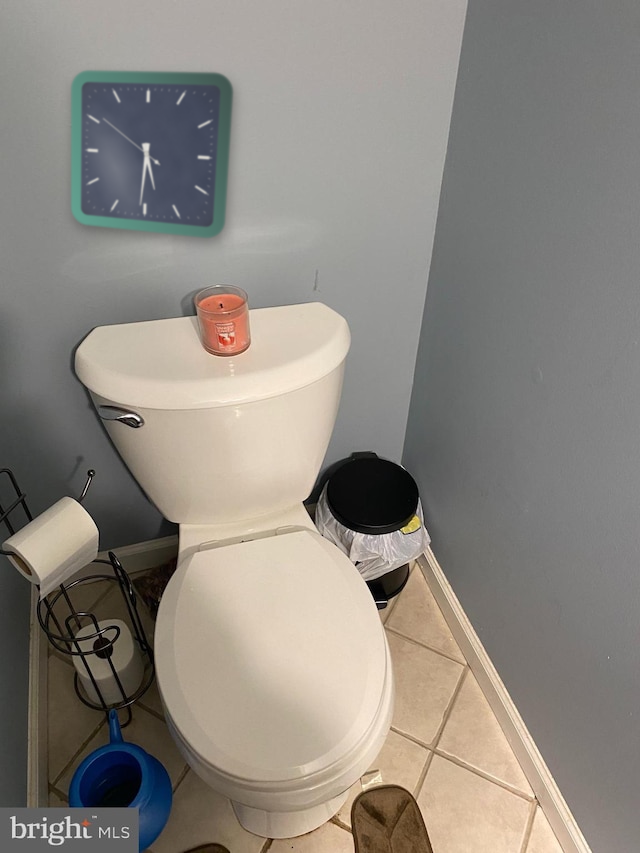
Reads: 5:30:51
